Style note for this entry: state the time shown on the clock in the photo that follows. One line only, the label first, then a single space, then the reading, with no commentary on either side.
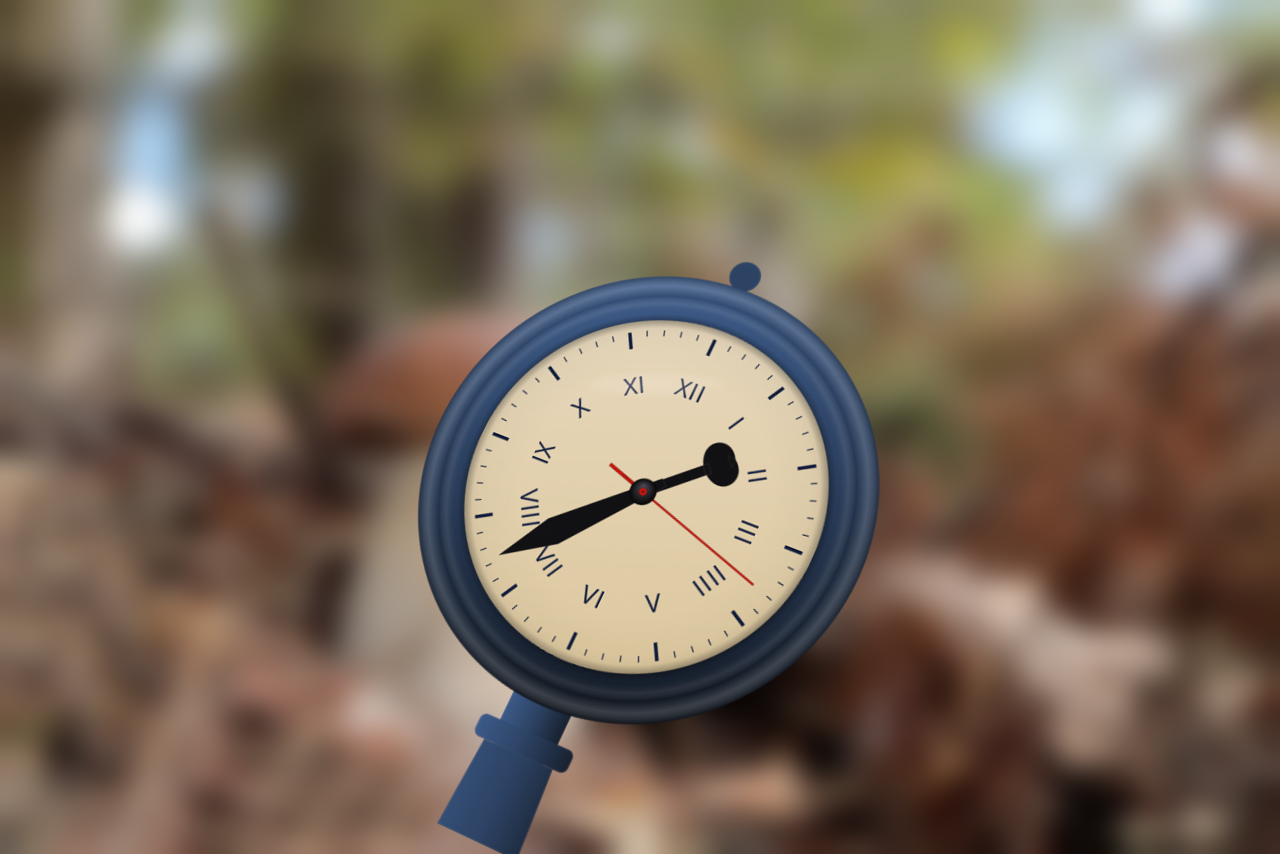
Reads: 1:37:18
